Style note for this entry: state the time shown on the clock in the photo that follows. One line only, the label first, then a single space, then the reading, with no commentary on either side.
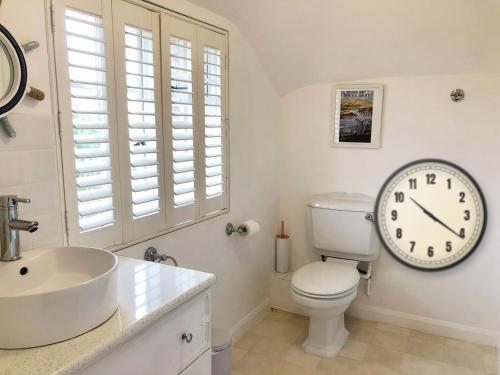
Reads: 10:21
